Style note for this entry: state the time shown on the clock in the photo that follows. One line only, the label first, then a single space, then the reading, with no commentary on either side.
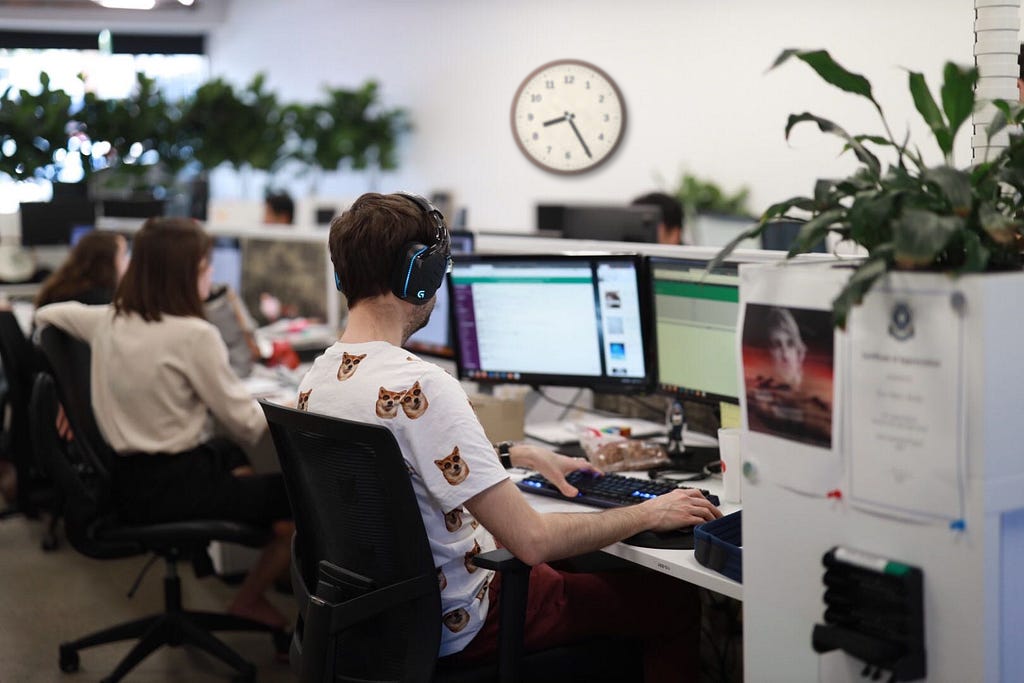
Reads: 8:25
